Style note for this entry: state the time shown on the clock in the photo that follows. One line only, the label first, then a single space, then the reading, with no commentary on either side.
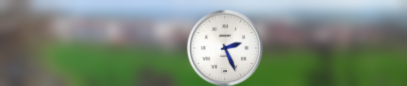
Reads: 2:26
